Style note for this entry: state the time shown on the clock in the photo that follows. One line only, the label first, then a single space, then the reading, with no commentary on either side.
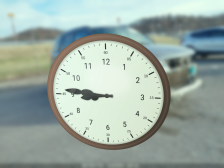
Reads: 8:46
